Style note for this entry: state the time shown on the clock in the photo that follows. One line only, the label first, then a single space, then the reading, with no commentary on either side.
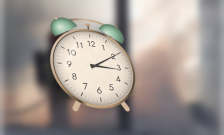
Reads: 3:10
